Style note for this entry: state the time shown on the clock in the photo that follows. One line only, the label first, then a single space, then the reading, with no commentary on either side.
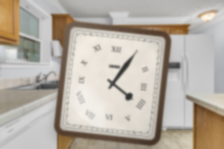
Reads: 4:05
